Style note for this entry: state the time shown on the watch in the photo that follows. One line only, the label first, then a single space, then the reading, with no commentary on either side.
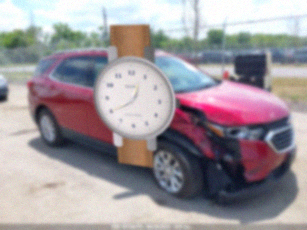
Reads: 12:40
